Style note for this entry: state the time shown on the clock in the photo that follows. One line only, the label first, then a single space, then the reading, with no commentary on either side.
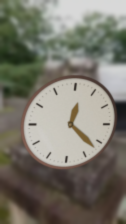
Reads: 12:22
